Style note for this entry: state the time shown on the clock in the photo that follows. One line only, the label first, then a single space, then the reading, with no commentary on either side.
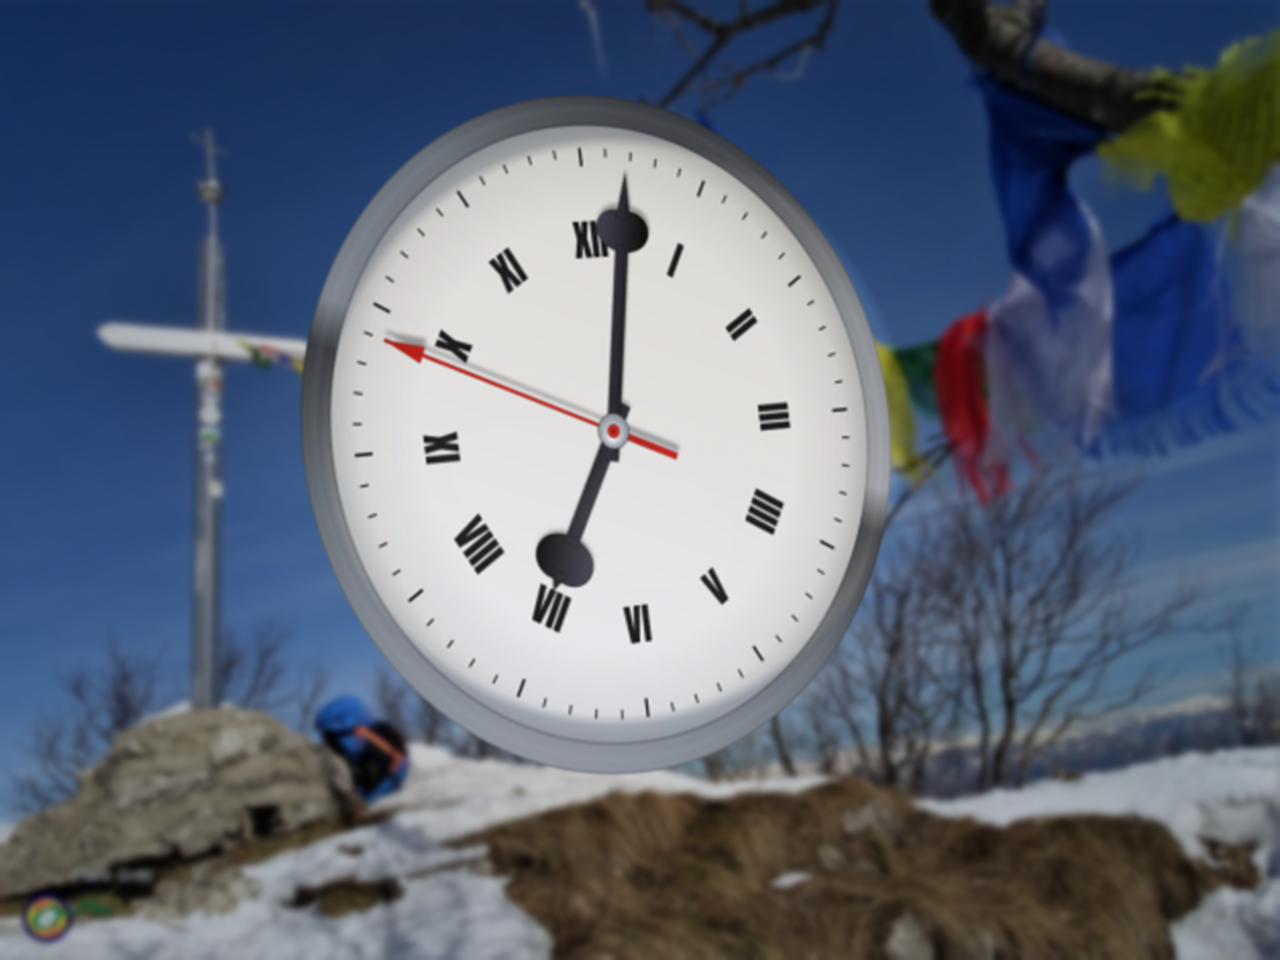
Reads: 7:01:49
